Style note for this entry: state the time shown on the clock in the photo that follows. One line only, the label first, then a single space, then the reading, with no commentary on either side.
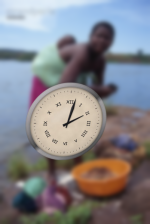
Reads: 2:02
